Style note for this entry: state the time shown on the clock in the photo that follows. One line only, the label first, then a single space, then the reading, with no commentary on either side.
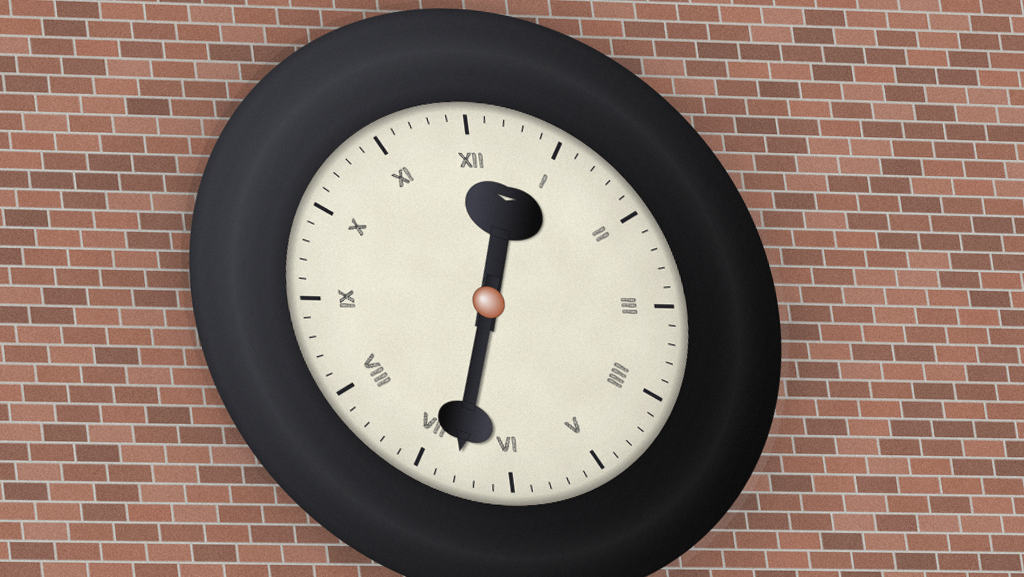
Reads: 12:33
